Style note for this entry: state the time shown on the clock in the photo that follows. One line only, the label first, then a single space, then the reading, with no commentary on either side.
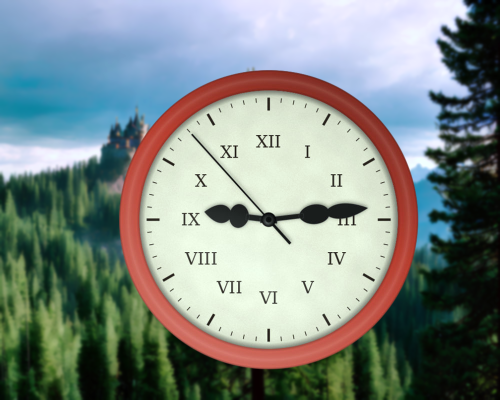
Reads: 9:13:53
